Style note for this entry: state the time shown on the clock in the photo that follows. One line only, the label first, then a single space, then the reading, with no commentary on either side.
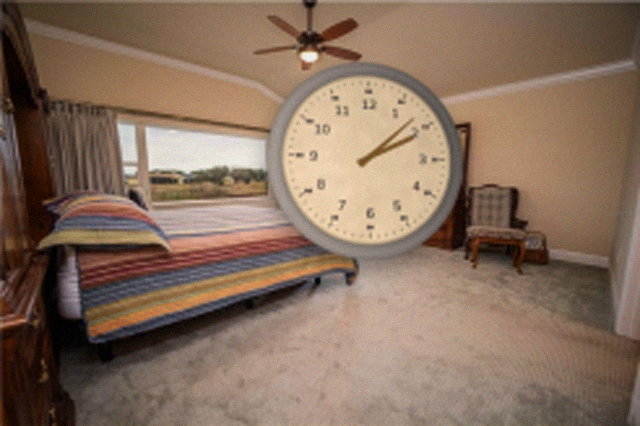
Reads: 2:08
